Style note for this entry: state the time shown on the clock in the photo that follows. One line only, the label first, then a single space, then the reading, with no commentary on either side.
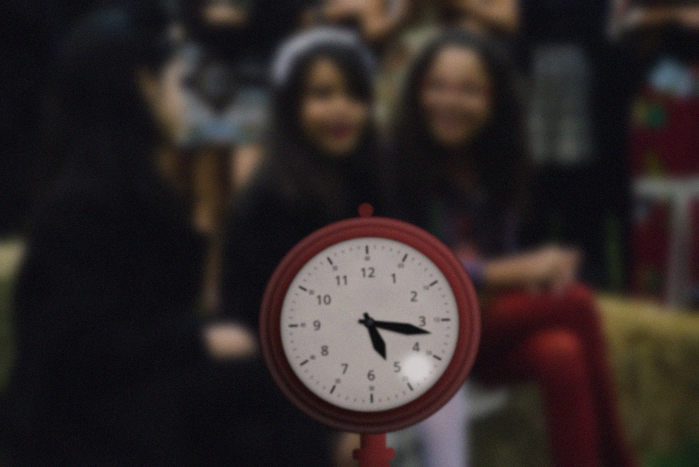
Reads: 5:17
